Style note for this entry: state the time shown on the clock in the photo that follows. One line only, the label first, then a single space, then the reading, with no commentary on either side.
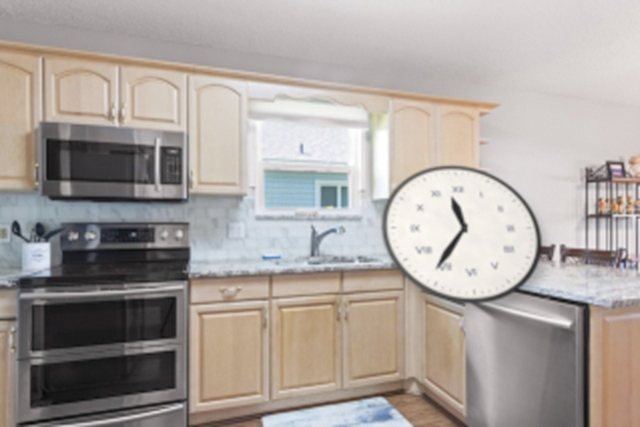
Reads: 11:36
